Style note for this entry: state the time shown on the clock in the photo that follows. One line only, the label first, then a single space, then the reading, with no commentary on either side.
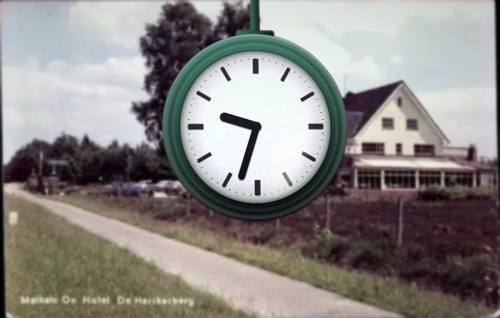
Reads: 9:33
